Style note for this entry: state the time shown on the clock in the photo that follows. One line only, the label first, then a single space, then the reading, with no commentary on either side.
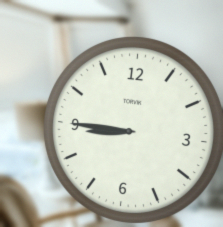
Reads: 8:45
